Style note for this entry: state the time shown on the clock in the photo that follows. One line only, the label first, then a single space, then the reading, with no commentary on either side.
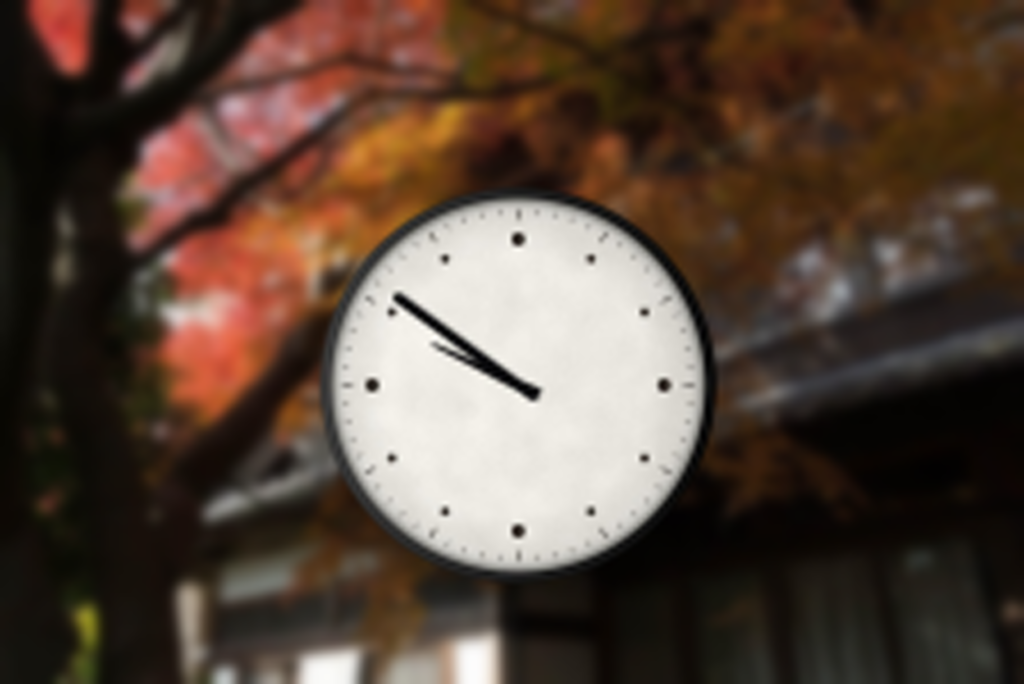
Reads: 9:51
